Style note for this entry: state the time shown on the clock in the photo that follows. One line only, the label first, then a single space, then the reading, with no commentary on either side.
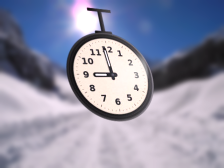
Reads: 8:59
